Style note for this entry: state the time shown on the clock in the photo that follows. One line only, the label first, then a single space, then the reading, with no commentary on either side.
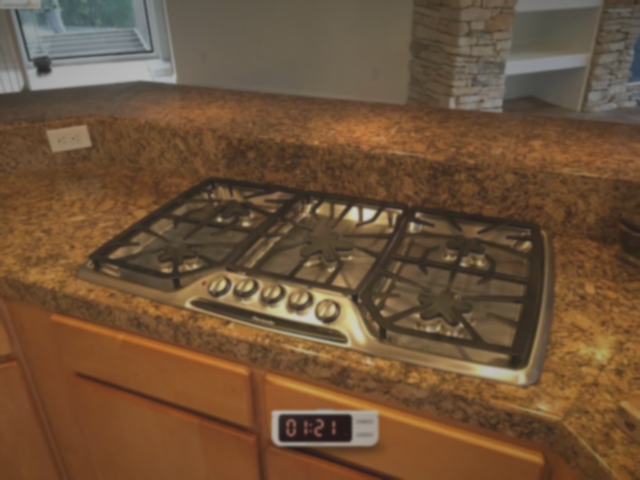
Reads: 1:21
